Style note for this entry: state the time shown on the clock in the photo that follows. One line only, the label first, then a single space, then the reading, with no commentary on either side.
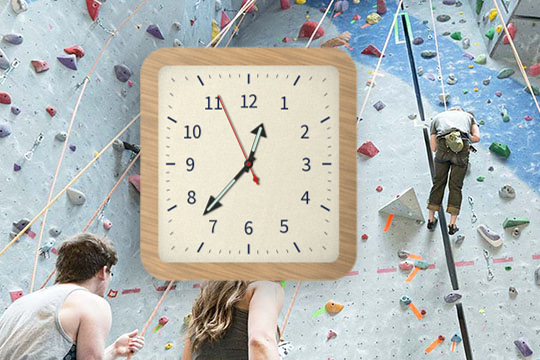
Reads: 12:36:56
